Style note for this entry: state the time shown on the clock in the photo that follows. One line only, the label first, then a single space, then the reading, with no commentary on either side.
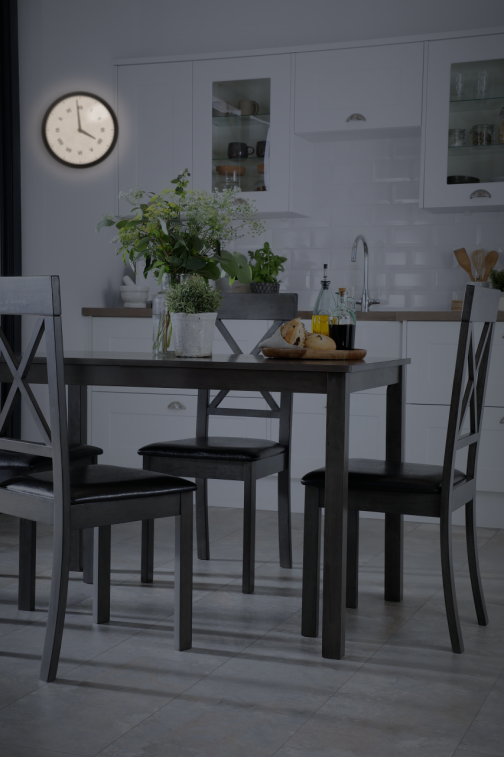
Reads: 3:59
